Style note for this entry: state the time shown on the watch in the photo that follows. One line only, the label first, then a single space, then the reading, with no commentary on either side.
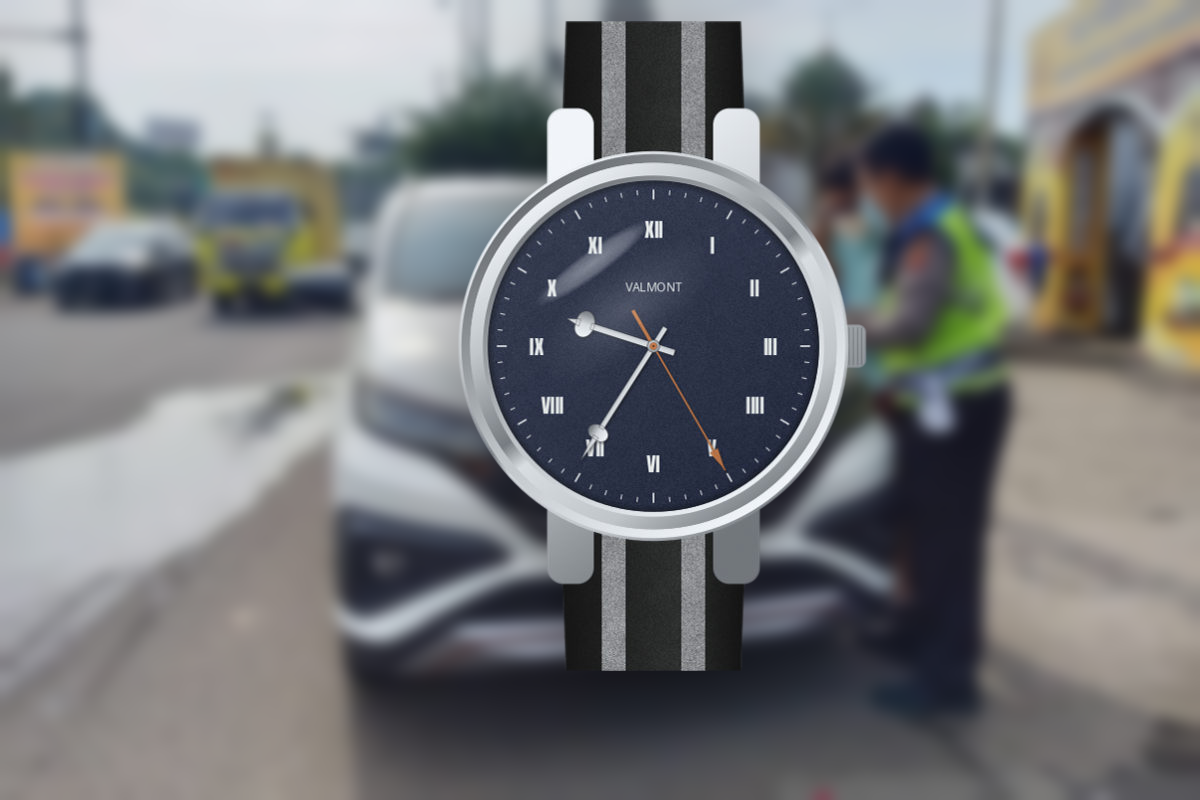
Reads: 9:35:25
